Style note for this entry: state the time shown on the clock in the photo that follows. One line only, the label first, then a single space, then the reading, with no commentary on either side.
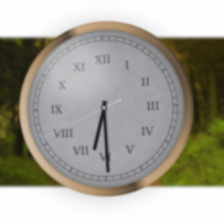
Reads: 6:29:41
